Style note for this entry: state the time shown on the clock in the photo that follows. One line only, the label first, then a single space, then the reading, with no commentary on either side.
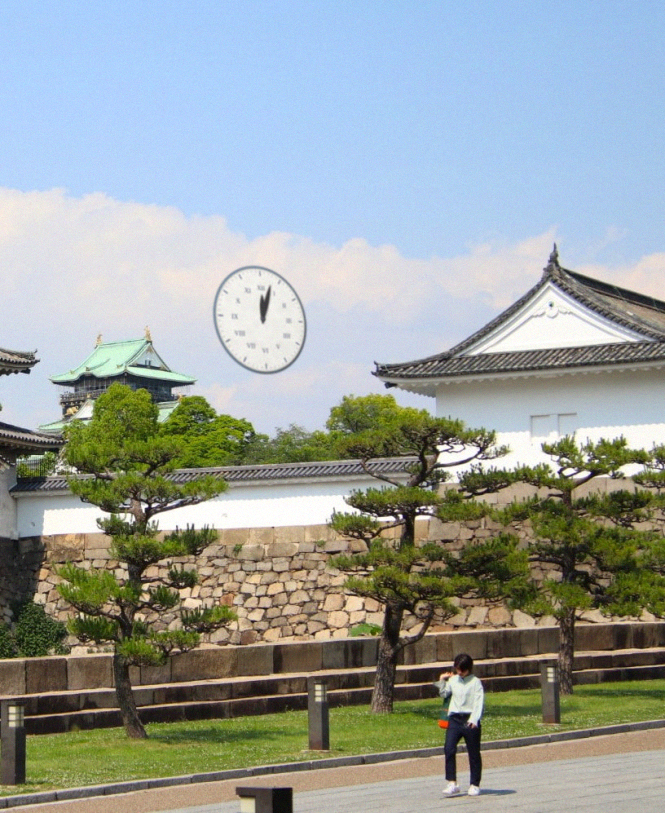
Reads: 12:03
